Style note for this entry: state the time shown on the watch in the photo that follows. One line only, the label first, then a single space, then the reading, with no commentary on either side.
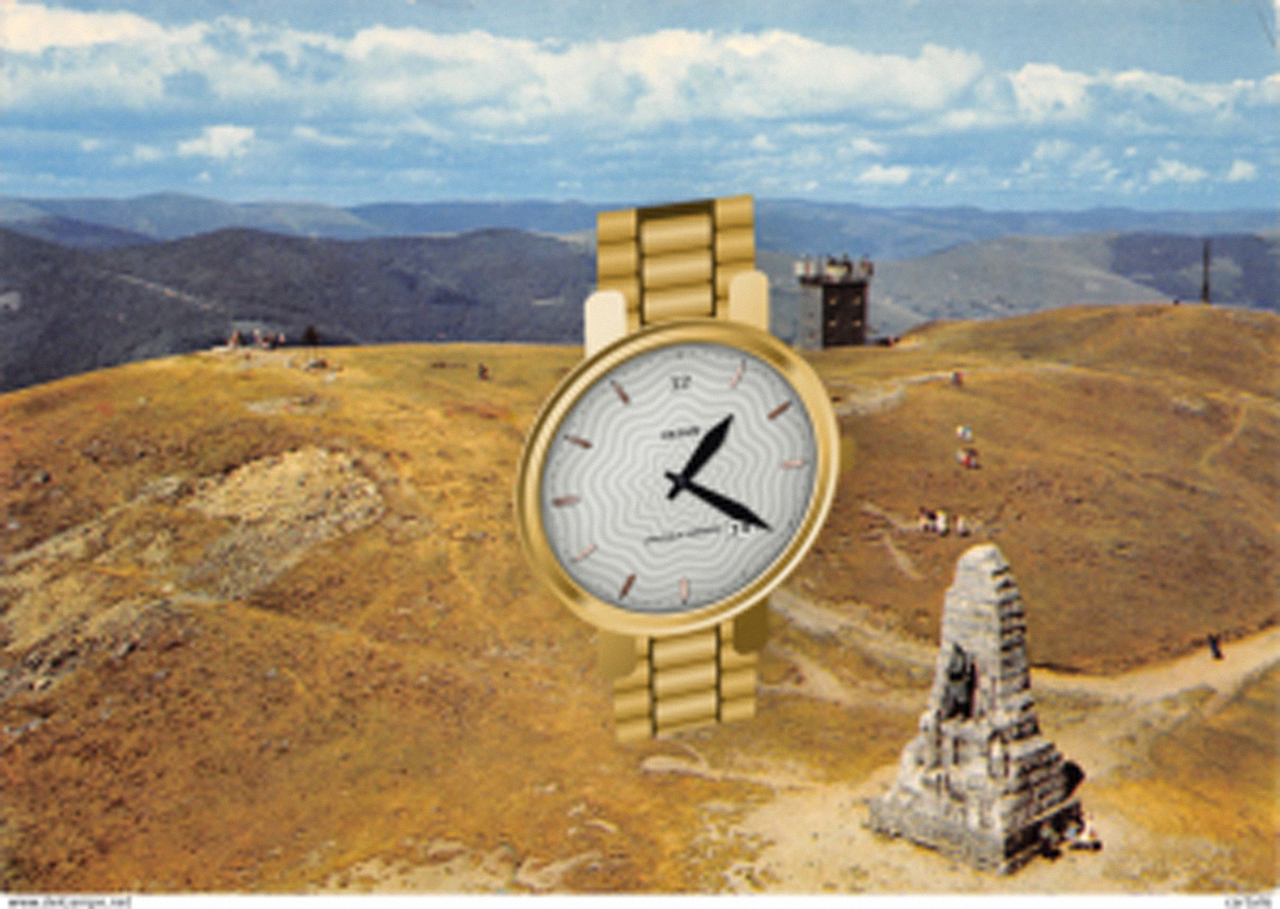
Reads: 1:21
